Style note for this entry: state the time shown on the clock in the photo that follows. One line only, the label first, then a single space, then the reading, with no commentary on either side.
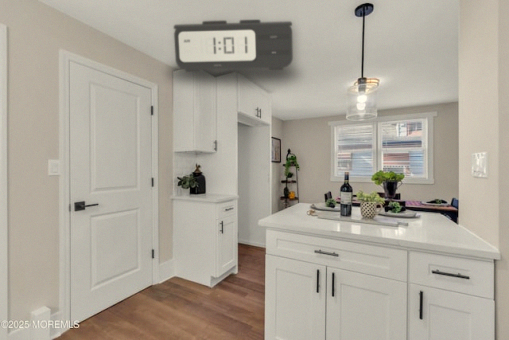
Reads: 1:01
